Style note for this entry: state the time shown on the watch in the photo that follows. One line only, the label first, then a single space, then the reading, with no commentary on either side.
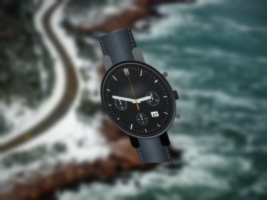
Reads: 2:48
